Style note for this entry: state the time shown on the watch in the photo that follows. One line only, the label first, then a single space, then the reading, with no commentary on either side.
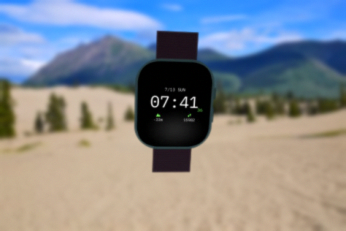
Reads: 7:41
